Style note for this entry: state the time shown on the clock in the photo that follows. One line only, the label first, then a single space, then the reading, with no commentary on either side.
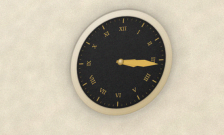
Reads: 3:16
